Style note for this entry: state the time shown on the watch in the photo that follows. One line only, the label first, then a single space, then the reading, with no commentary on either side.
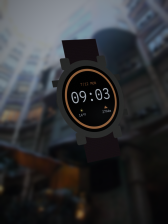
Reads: 9:03
